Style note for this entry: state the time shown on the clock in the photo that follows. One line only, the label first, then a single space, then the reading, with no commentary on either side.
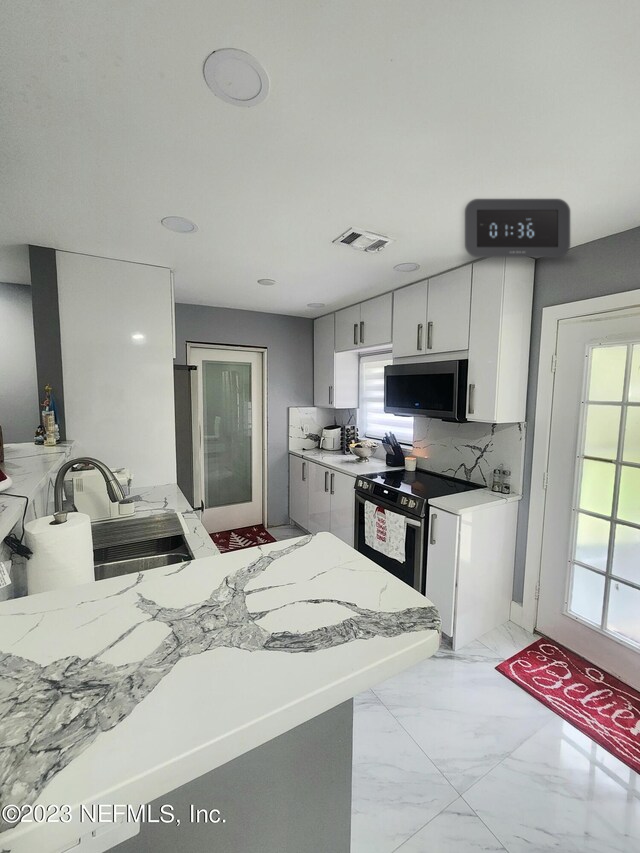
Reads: 1:36
